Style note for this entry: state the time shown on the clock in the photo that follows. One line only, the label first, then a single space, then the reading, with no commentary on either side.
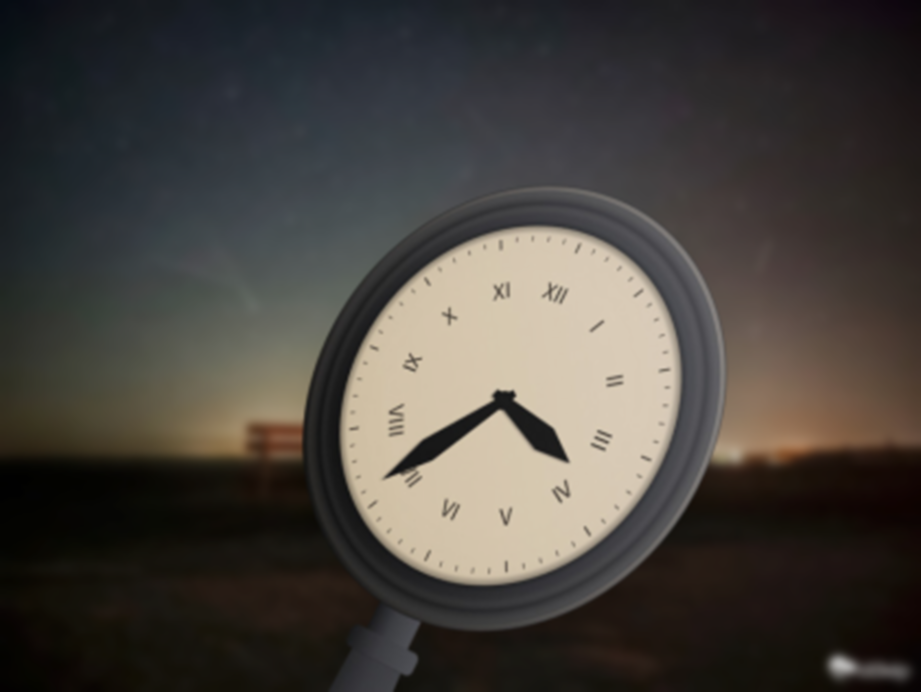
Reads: 3:36
